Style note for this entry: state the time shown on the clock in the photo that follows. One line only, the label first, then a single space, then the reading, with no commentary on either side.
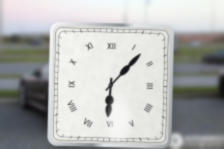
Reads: 6:07
